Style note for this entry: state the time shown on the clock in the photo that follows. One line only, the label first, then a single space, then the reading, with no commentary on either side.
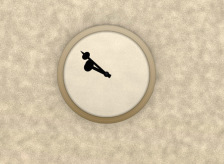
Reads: 9:52
